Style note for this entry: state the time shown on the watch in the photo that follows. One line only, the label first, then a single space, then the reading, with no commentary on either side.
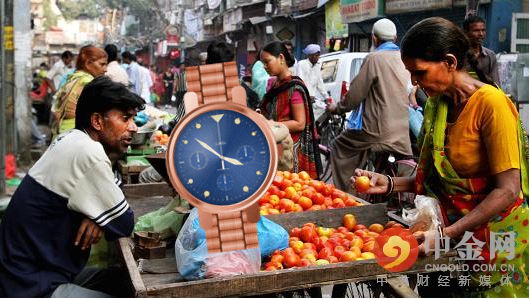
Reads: 3:52
